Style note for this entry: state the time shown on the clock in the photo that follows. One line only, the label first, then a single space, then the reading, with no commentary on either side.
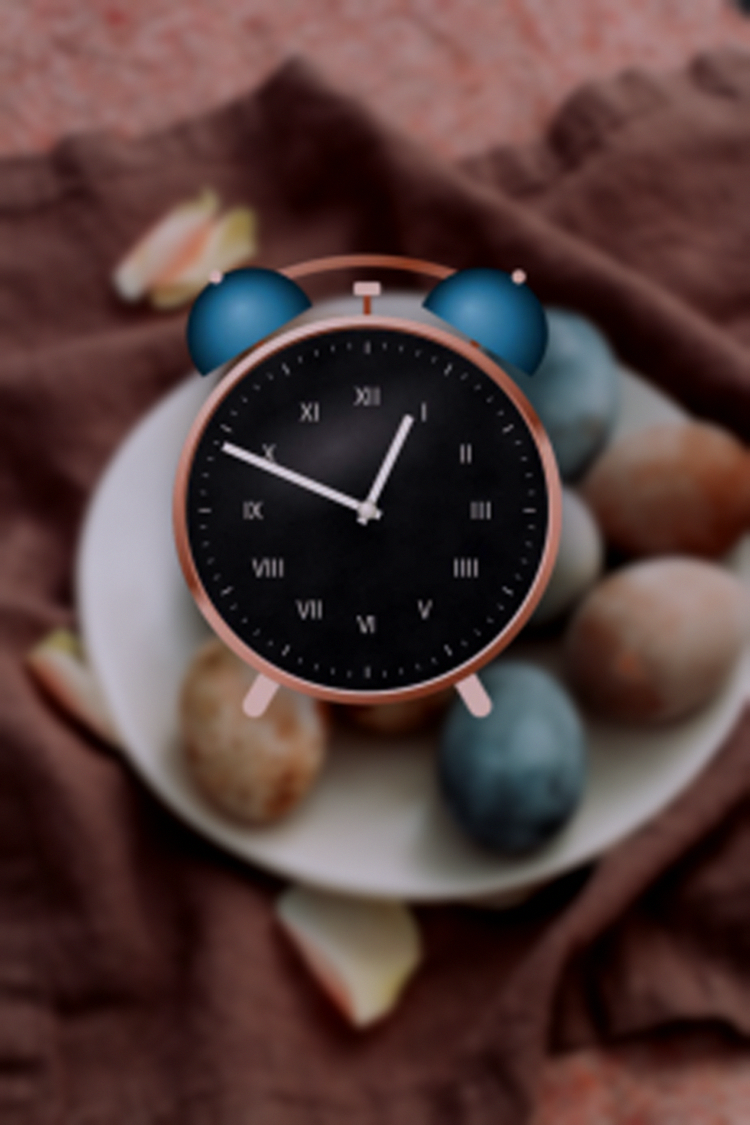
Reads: 12:49
